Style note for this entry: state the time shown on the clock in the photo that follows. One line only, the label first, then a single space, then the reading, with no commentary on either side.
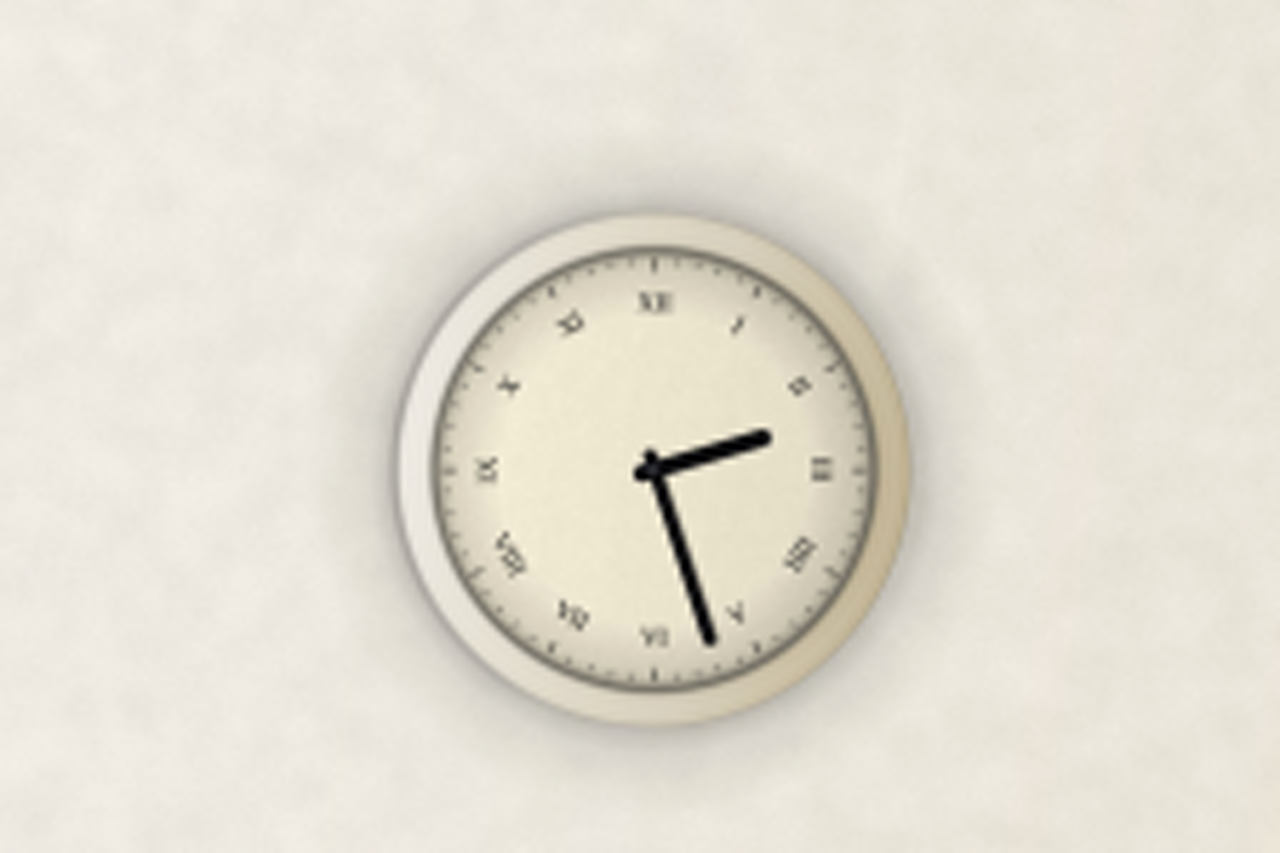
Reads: 2:27
